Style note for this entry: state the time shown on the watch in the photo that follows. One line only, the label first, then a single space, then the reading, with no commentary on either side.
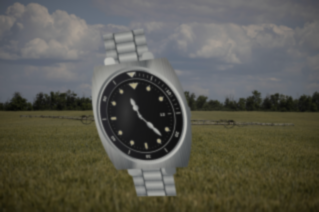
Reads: 11:23
